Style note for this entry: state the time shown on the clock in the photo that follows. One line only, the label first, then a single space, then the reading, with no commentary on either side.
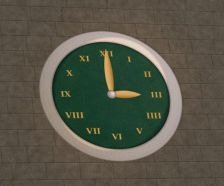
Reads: 3:00
